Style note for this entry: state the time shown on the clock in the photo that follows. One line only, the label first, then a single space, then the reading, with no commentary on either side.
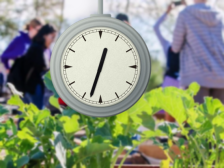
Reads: 12:33
